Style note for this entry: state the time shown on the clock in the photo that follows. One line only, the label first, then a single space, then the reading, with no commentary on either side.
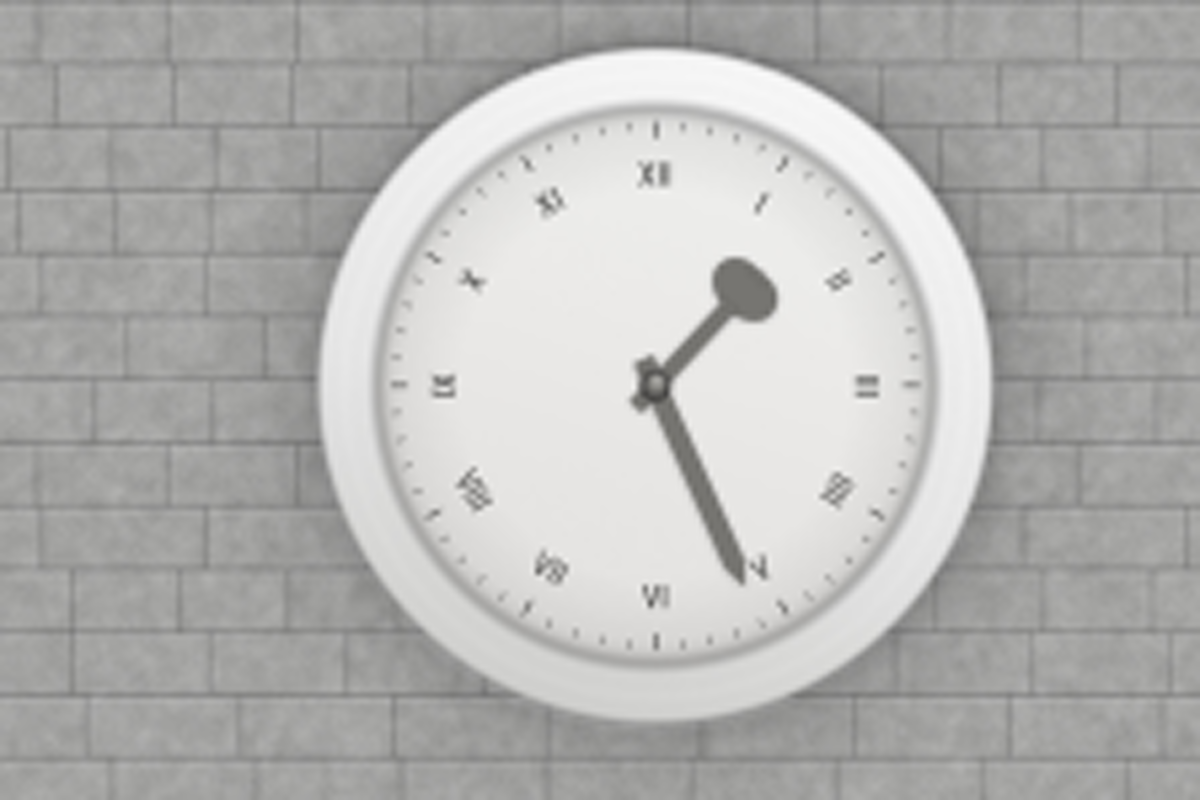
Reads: 1:26
